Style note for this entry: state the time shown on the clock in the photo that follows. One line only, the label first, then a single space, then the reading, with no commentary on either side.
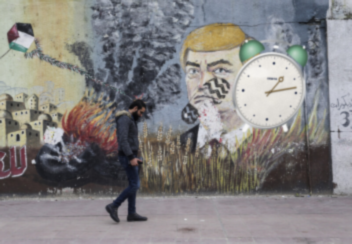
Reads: 1:13
